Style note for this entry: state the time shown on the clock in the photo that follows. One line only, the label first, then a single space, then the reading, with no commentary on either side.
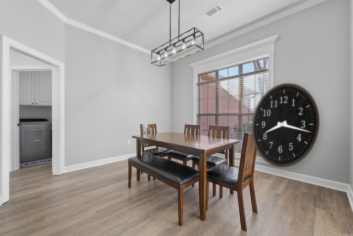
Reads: 8:17
